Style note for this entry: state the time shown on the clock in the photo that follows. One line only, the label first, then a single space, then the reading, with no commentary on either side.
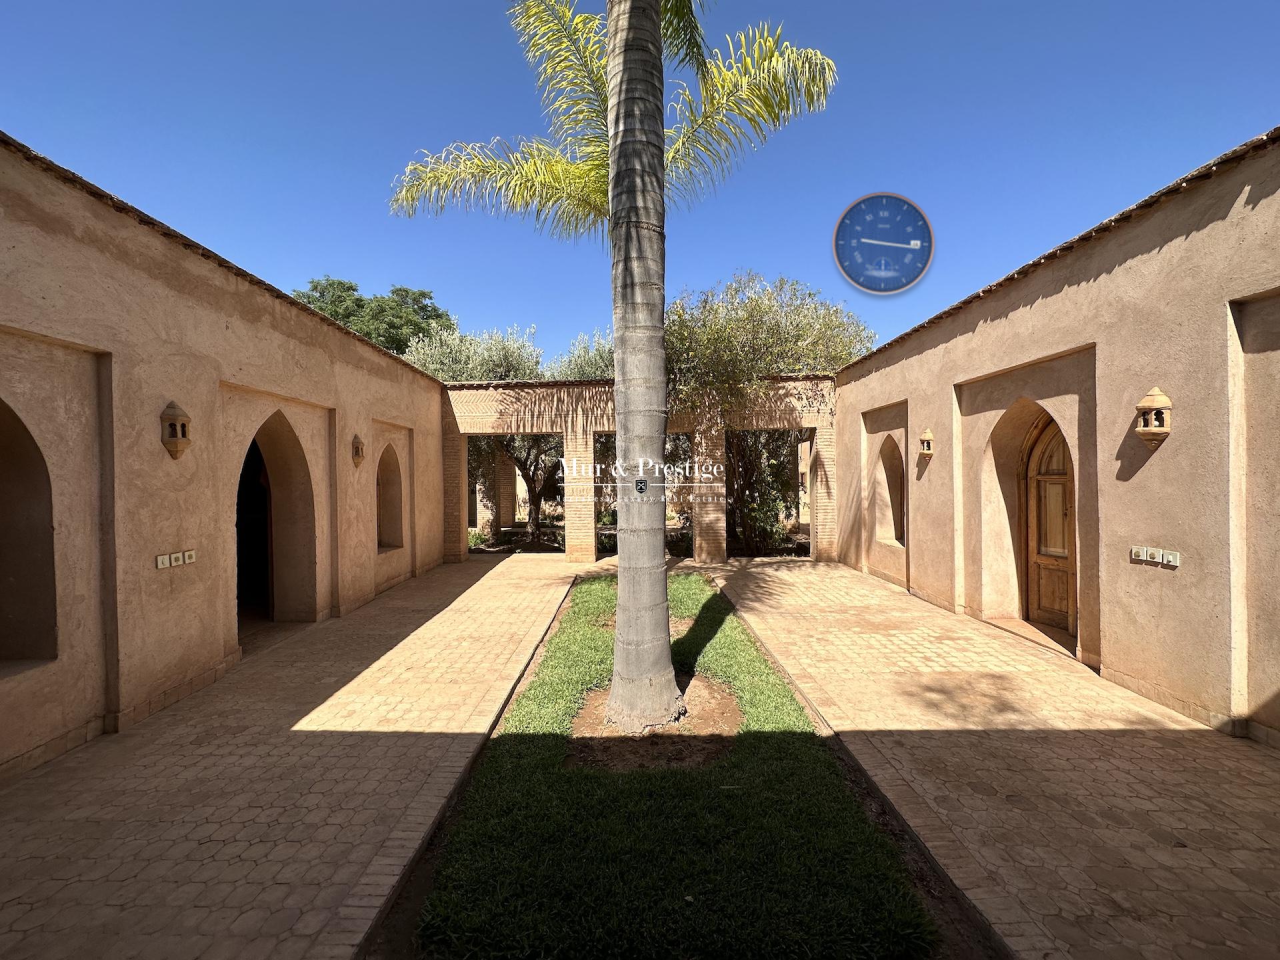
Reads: 9:16
